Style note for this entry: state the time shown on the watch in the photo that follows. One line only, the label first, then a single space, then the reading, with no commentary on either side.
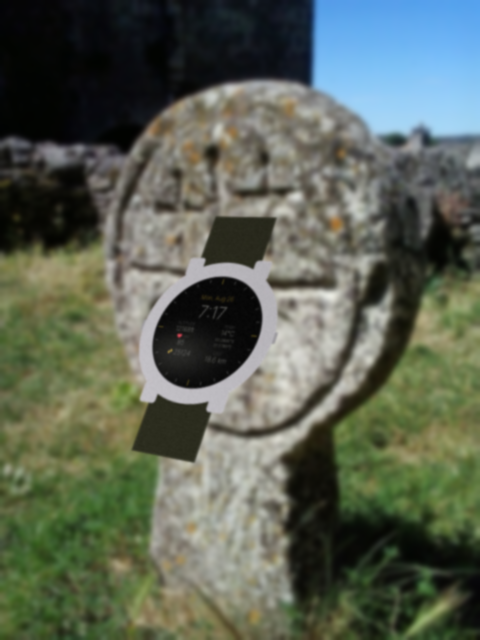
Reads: 7:17
